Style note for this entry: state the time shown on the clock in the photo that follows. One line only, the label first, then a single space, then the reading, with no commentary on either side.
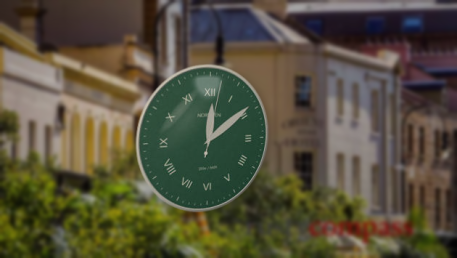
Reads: 12:09:02
